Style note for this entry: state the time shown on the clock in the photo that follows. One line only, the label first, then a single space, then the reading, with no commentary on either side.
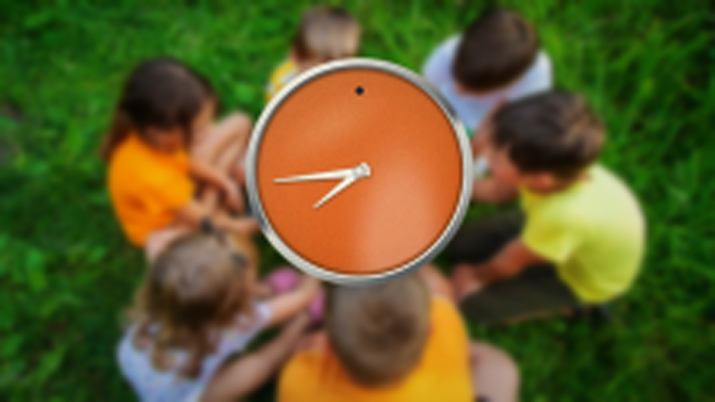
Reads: 7:44
